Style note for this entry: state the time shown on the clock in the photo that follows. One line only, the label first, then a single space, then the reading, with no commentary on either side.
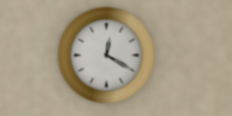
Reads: 12:20
